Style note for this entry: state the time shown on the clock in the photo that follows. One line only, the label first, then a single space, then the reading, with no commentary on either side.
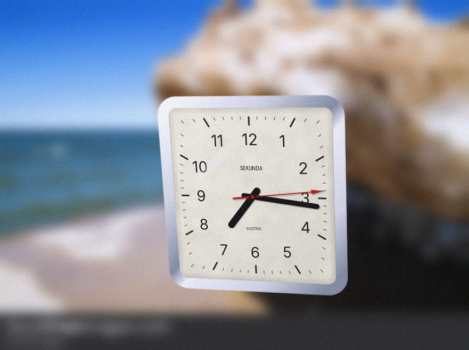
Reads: 7:16:14
